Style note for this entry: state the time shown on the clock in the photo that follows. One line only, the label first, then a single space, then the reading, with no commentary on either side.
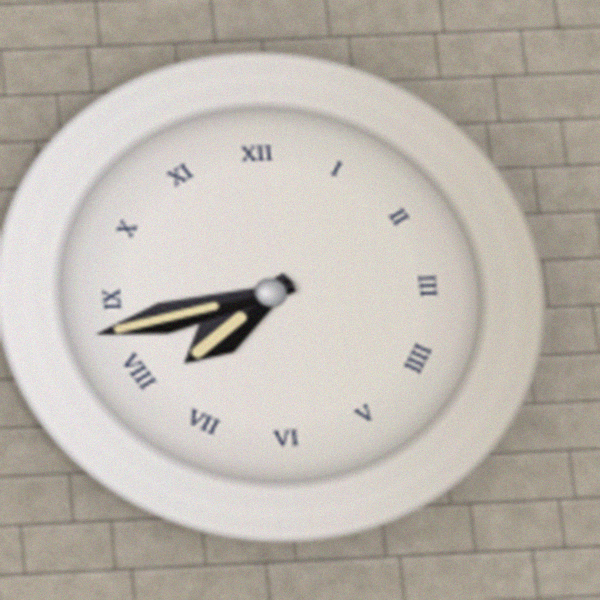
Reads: 7:43
